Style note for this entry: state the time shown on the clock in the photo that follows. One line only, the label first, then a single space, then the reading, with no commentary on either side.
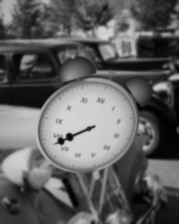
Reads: 7:38
